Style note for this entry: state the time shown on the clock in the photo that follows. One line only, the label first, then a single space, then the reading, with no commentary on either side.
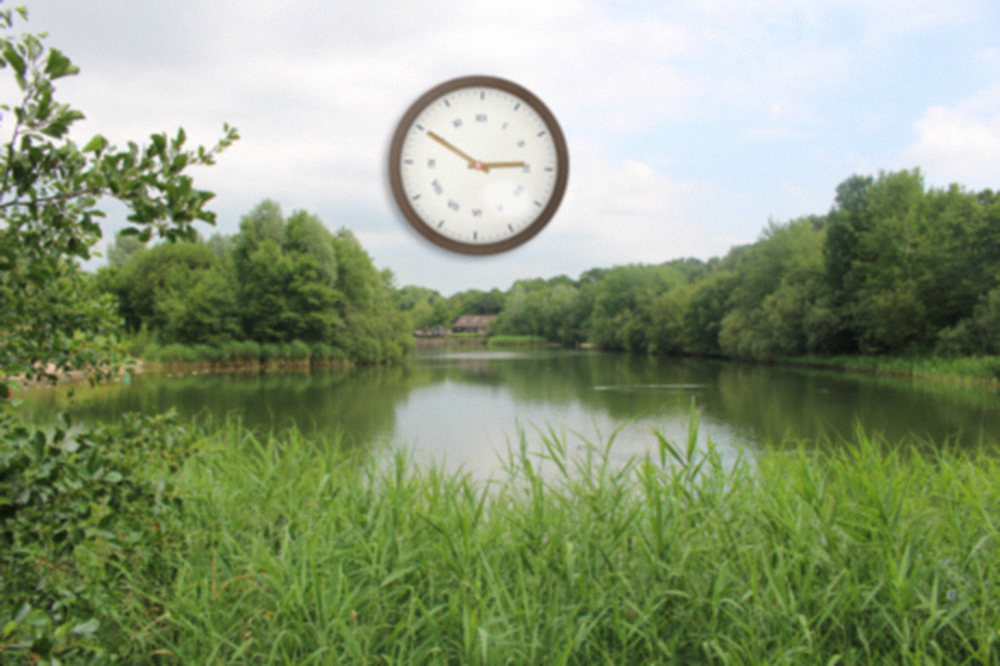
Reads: 2:50
